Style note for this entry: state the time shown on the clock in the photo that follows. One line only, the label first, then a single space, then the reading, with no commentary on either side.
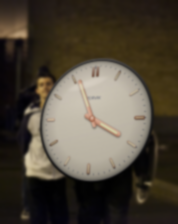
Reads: 3:56
